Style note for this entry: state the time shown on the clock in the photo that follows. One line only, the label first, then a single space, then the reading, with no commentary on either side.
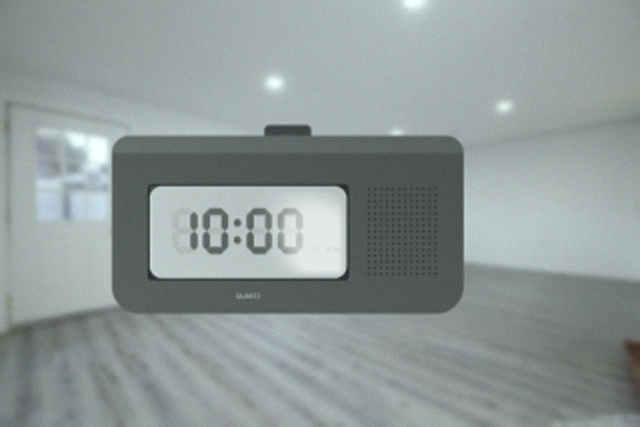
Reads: 10:00
